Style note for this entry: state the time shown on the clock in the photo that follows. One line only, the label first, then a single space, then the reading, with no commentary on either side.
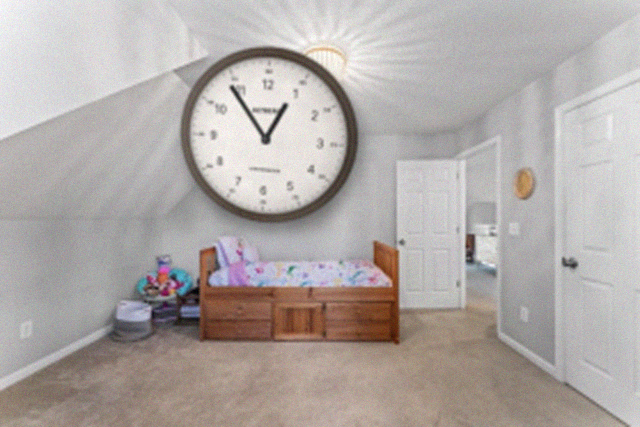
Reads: 12:54
